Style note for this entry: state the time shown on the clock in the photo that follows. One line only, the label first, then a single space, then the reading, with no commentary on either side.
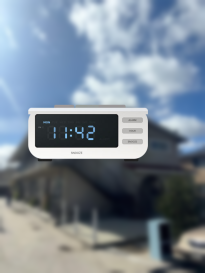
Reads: 11:42
